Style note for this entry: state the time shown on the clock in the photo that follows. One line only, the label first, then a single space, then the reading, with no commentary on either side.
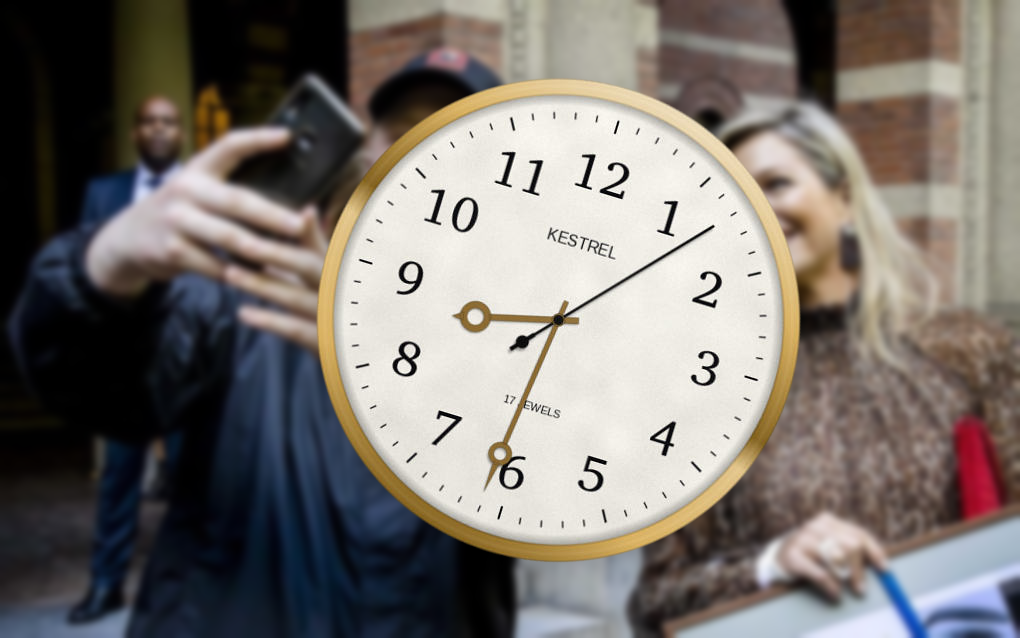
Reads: 8:31:07
